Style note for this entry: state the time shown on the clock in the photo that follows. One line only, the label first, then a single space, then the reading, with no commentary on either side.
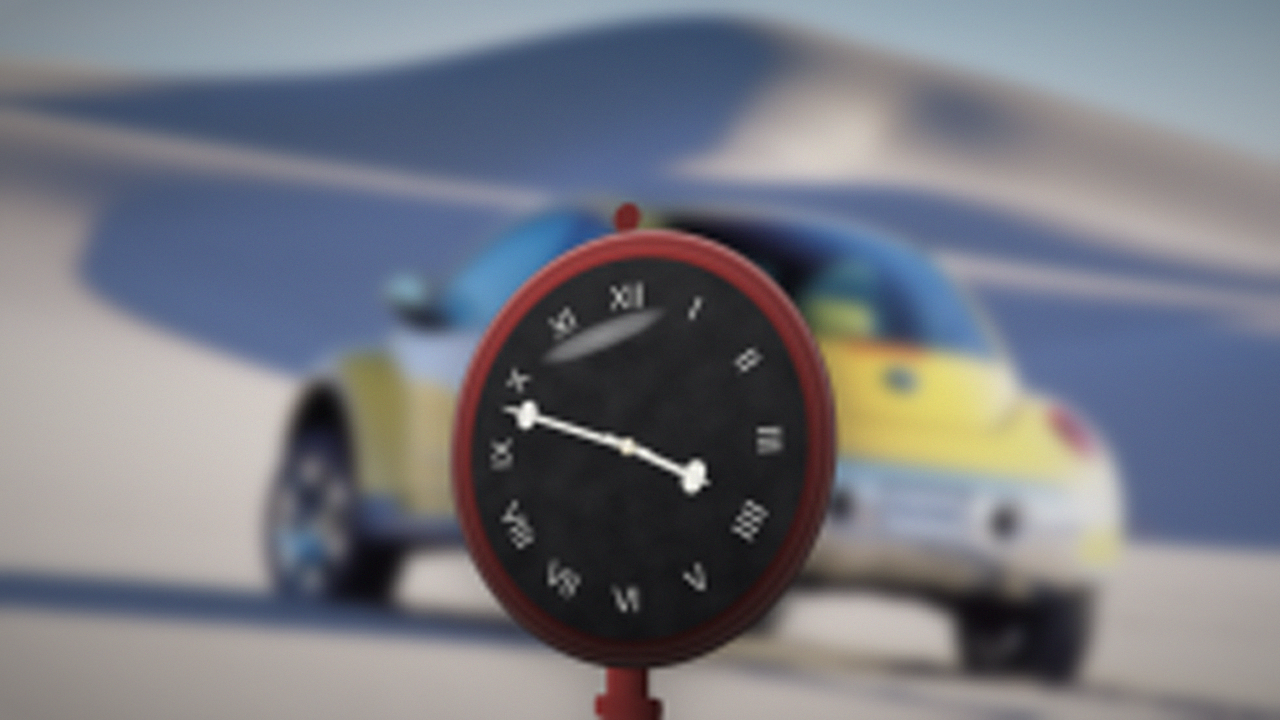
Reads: 3:48
